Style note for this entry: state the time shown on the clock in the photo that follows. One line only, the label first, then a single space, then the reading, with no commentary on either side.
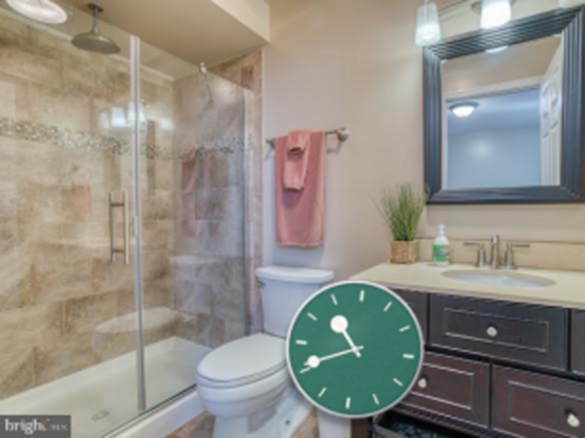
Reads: 10:41
